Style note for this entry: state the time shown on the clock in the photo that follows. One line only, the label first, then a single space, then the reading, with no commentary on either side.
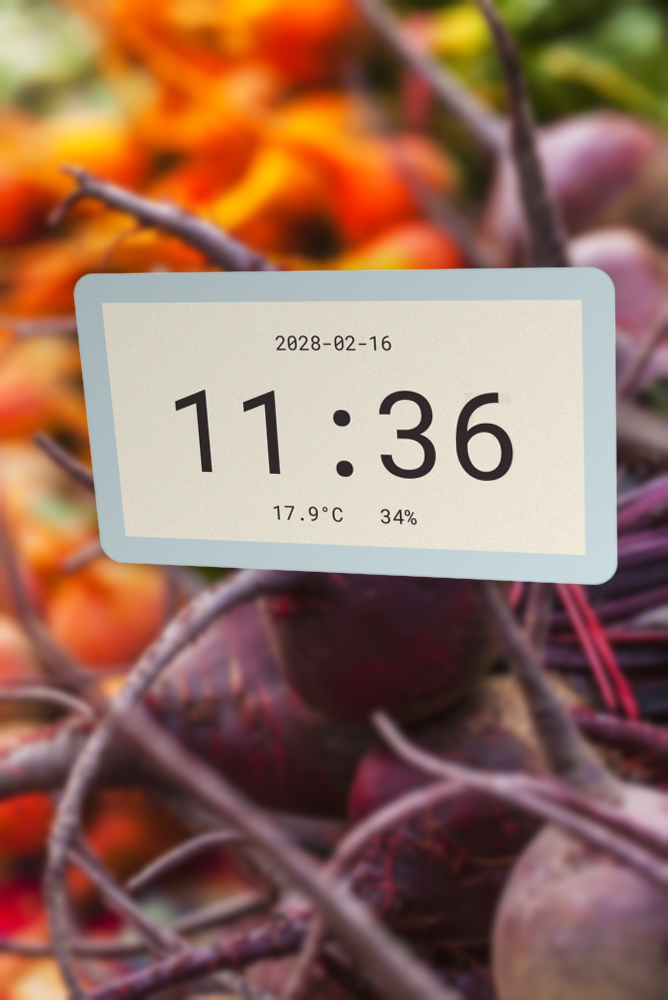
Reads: 11:36
